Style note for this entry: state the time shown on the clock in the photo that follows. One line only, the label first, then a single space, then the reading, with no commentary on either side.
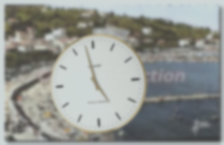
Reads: 4:58
